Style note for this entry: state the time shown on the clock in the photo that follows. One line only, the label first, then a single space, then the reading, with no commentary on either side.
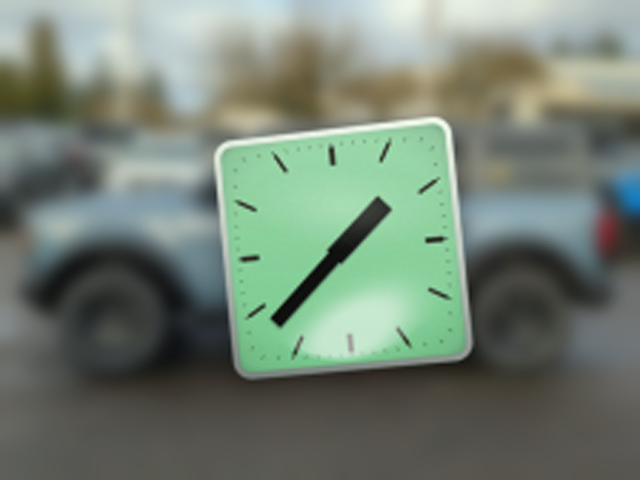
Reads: 1:38
